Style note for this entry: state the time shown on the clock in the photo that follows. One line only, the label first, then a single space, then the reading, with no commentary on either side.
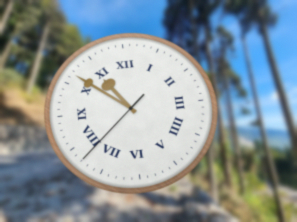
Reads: 10:51:38
